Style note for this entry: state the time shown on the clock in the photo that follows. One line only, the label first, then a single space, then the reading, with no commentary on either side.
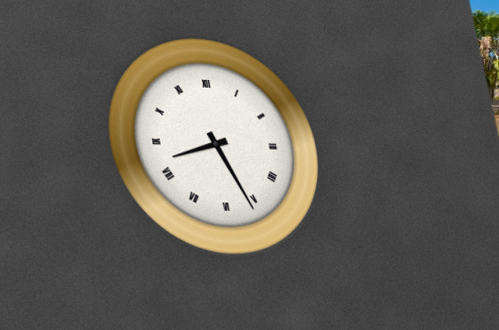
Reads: 8:26
